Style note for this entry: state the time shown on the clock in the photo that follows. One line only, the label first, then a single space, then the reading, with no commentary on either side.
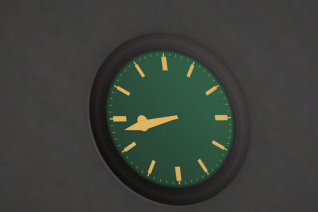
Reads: 8:43
